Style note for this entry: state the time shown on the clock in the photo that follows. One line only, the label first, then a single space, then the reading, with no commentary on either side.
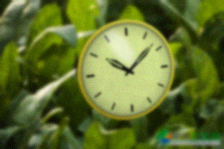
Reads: 10:08
